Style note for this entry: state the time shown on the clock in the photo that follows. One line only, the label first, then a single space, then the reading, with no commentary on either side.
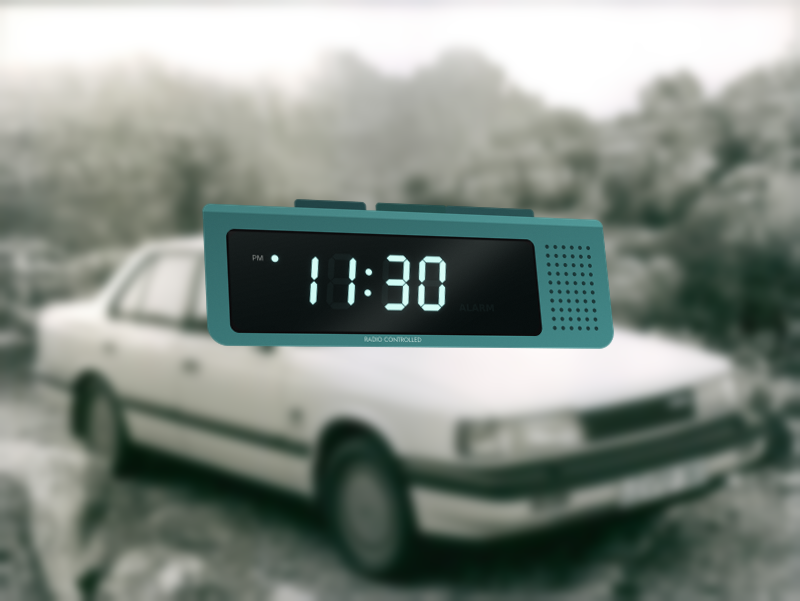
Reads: 11:30
